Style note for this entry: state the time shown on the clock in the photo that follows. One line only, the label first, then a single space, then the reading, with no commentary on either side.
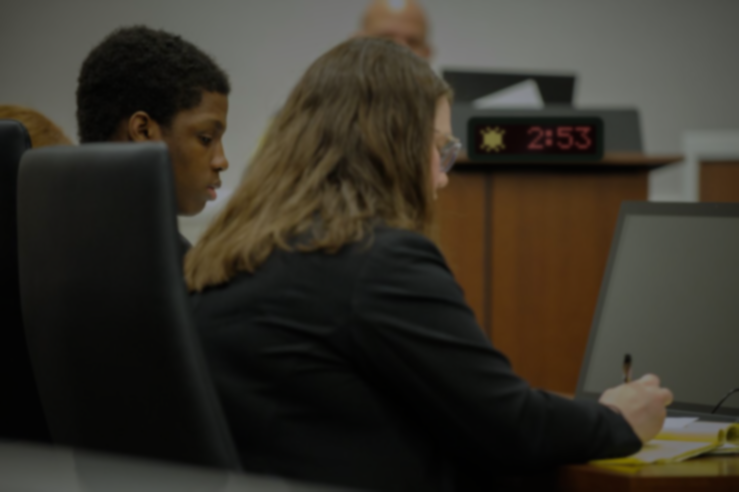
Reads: 2:53
